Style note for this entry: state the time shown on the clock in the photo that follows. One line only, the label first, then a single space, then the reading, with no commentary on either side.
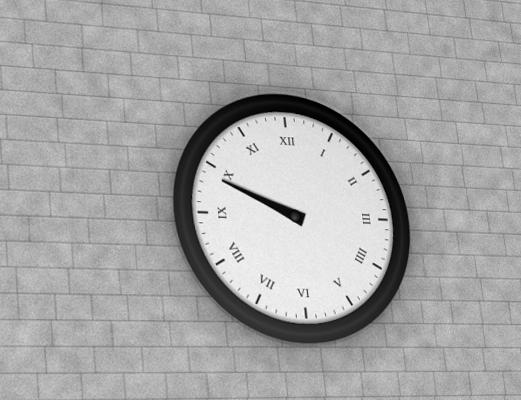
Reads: 9:49
